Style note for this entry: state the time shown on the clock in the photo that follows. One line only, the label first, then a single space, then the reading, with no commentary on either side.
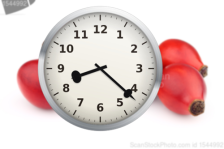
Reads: 8:22
